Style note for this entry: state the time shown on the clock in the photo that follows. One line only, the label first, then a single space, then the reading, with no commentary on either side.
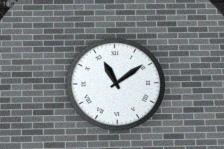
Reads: 11:09
